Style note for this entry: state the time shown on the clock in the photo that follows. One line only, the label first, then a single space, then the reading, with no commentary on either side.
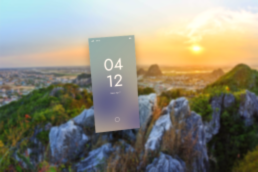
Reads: 4:12
